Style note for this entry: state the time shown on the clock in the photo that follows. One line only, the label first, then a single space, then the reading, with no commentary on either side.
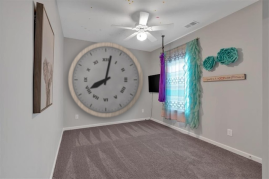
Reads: 8:02
